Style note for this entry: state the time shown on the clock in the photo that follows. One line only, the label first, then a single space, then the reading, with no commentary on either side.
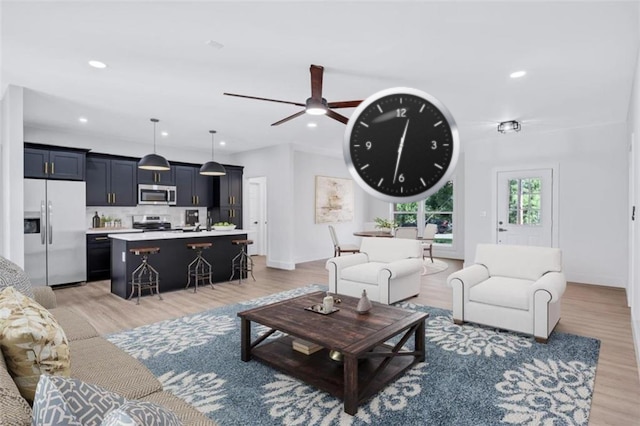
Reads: 12:32
